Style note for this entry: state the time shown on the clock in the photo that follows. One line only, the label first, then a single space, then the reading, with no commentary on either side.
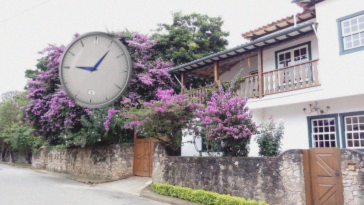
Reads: 9:06
